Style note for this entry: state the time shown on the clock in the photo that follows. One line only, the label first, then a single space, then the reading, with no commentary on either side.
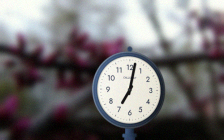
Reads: 7:02
